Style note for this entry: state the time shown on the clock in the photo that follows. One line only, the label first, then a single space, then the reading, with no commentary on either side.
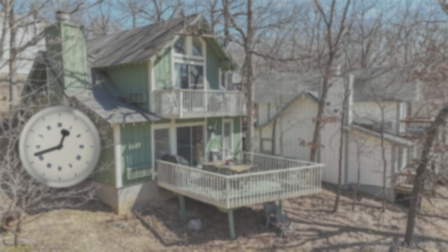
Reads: 12:42
